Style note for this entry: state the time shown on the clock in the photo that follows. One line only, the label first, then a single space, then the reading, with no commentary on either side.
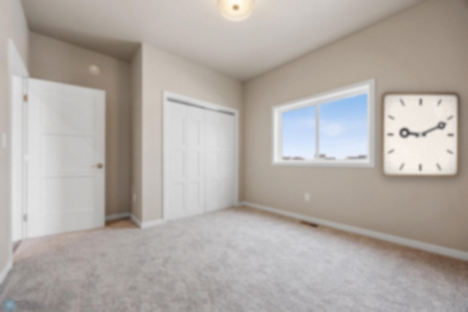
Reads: 9:11
